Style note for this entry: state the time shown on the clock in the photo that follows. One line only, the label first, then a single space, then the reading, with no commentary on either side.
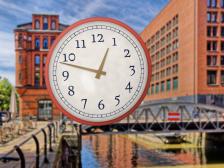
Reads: 12:48
